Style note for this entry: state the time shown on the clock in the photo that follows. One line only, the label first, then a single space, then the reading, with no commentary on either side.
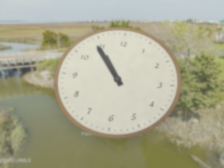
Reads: 10:54
